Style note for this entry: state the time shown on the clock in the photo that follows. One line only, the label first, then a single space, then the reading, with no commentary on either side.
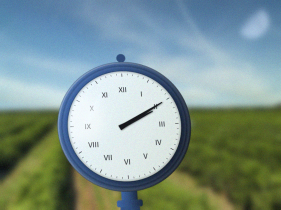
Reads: 2:10
